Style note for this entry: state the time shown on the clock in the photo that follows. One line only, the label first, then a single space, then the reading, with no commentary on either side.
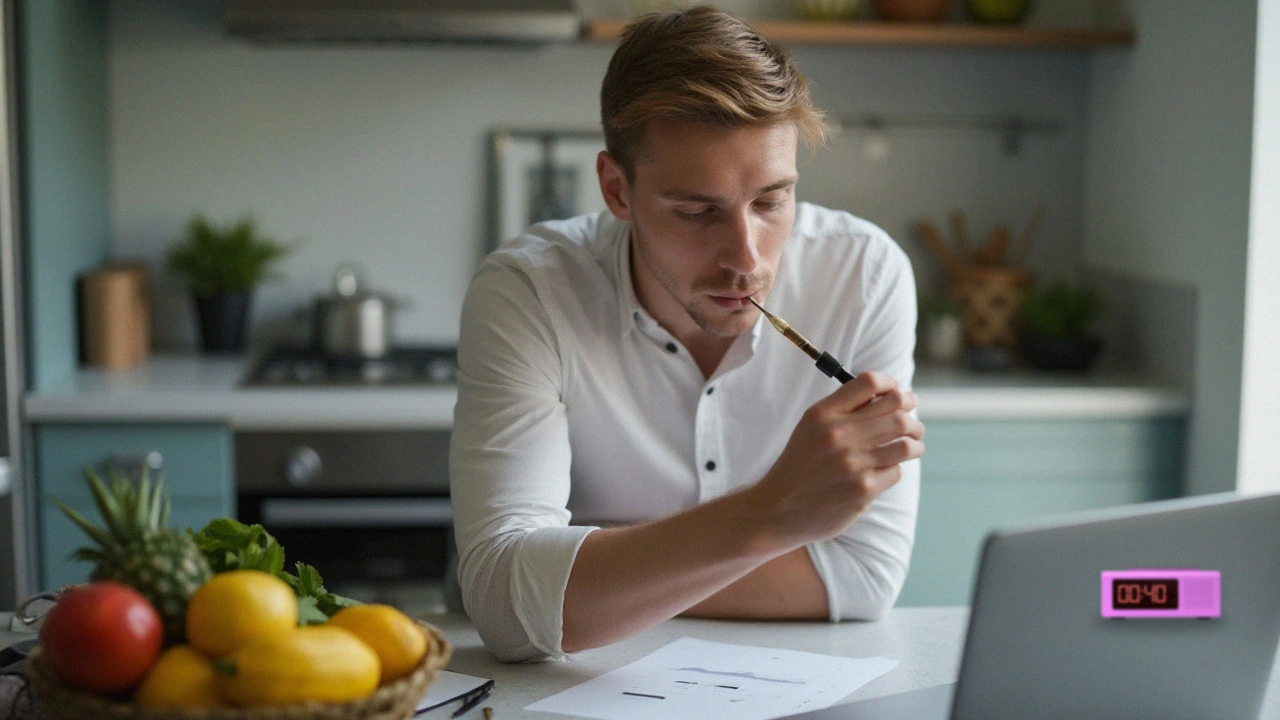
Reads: 0:40
